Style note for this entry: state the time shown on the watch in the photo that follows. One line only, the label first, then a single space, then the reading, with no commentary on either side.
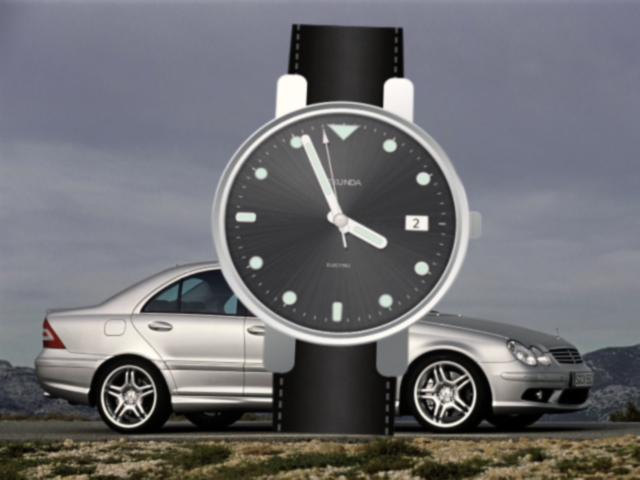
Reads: 3:55:58
